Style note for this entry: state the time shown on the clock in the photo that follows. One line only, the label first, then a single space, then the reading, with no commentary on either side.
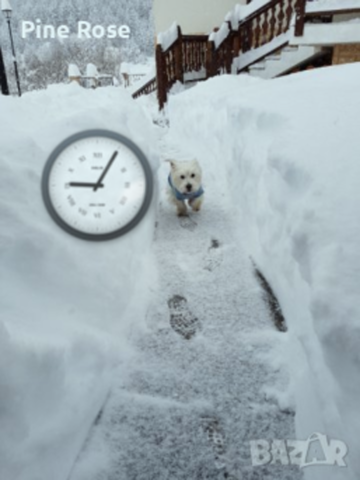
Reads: 9:05
